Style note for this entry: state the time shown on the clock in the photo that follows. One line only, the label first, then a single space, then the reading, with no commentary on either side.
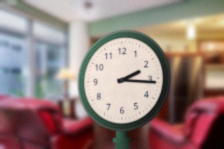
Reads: 2:16
